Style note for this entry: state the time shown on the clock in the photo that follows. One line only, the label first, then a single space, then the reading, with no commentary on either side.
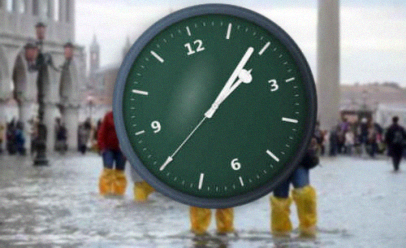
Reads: 2:08:40
